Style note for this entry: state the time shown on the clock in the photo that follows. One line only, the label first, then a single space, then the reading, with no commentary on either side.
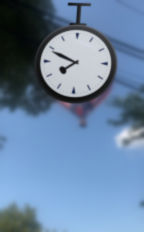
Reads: 7:49
